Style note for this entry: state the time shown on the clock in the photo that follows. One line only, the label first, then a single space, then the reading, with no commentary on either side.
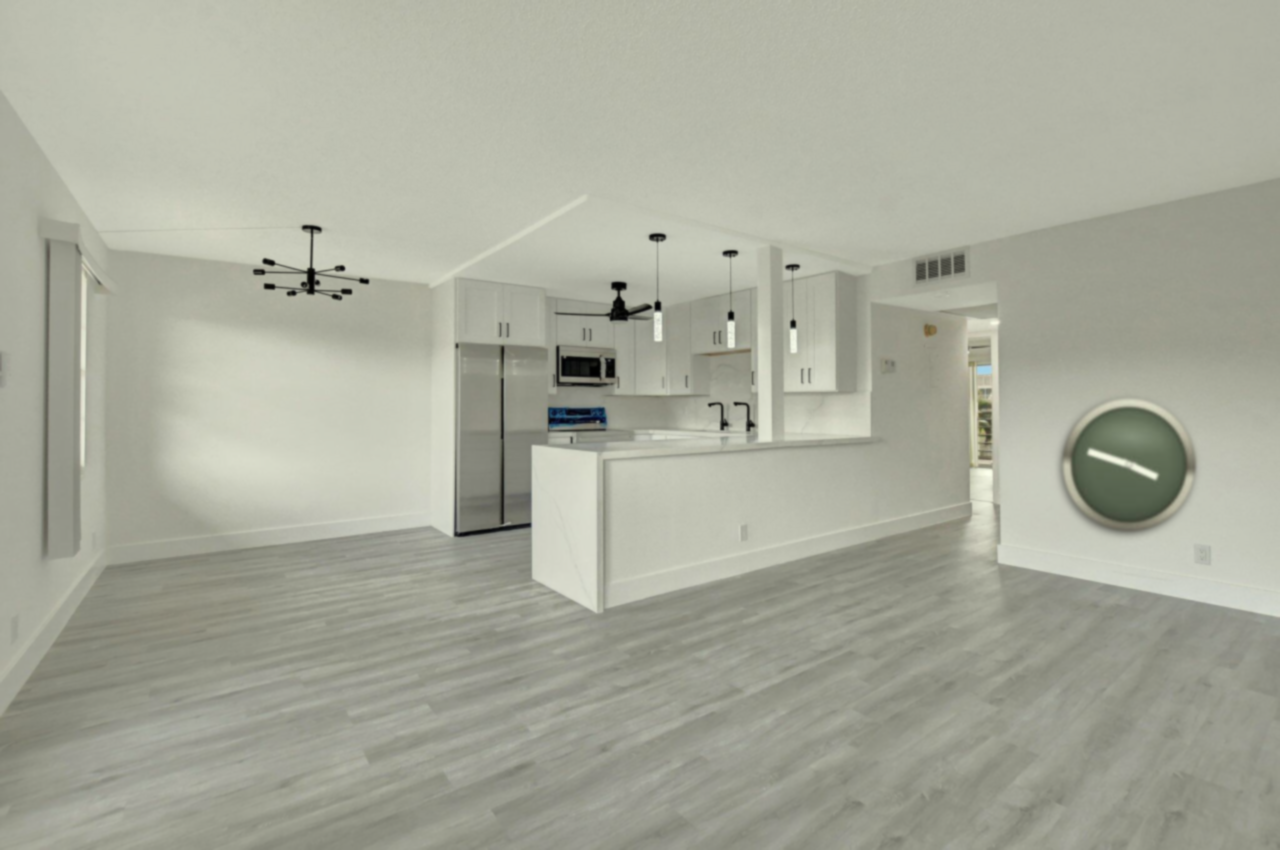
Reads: 3:48
